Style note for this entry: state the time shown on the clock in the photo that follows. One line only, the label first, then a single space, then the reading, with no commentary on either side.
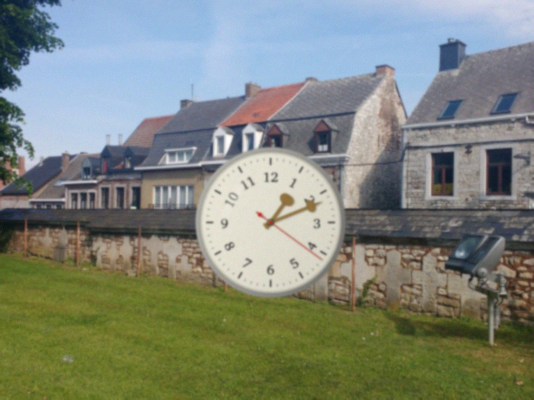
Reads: 1:11:21
